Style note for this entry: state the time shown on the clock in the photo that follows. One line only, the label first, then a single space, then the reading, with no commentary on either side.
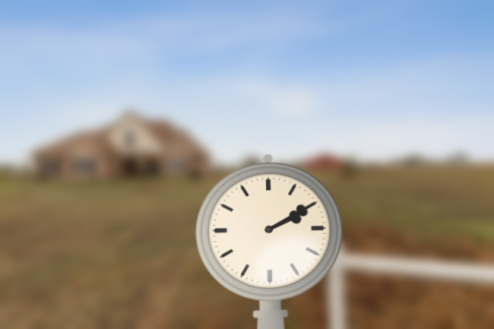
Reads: 2:10
